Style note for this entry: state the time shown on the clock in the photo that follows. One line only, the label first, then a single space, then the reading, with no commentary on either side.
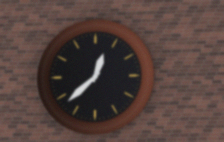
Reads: 12:38
